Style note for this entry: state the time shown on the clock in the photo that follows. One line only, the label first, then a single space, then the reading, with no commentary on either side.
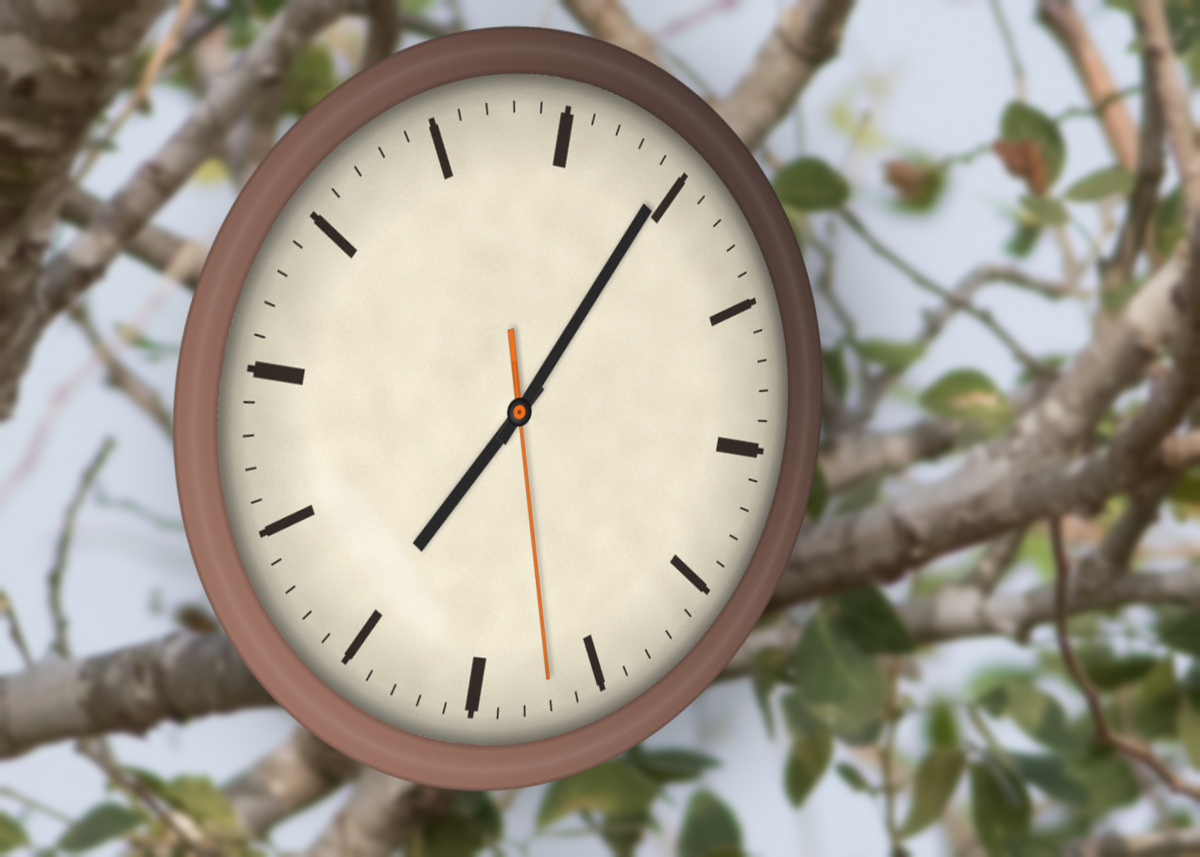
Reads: 7:04:27
